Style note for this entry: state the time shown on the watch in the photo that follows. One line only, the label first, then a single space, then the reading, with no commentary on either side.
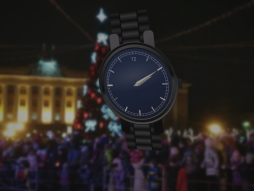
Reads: 2:10
